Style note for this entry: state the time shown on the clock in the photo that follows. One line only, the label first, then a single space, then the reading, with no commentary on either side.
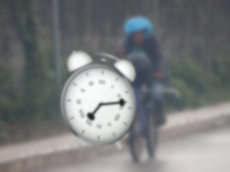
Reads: 7:13
